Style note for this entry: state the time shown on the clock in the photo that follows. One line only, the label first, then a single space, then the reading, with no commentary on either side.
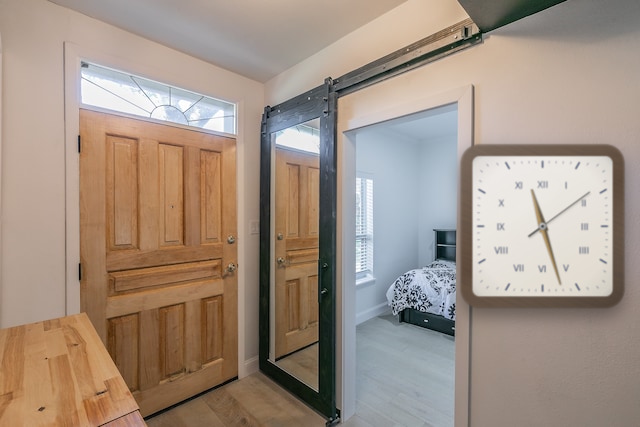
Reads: 11:27:09
